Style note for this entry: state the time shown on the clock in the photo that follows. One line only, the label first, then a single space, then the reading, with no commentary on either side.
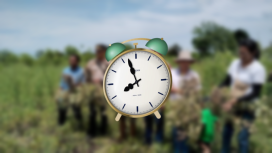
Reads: 7:57
